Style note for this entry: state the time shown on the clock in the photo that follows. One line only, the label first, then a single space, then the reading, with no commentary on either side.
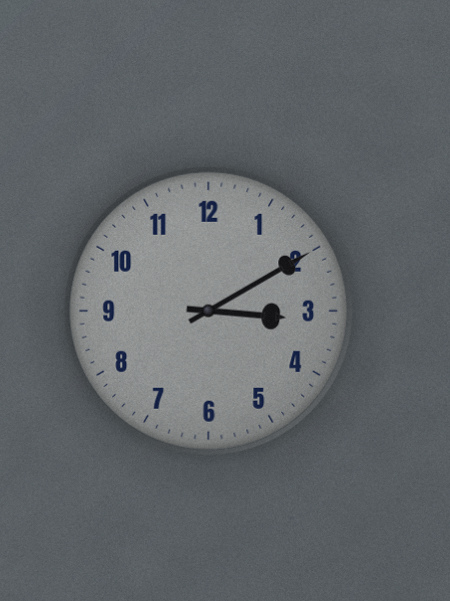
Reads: 3:10
